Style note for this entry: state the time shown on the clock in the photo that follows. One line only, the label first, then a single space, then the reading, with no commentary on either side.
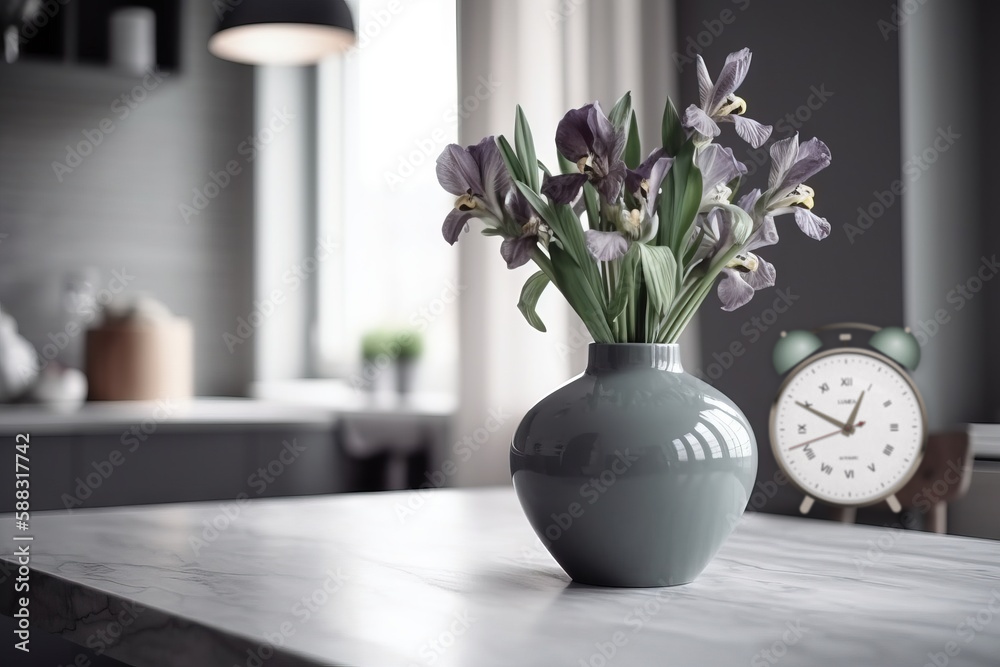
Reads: 12:49:42
